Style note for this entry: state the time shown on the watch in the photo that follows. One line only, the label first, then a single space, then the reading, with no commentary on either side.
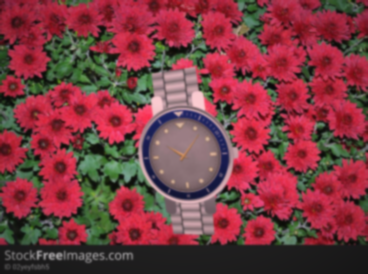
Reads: 10:07
